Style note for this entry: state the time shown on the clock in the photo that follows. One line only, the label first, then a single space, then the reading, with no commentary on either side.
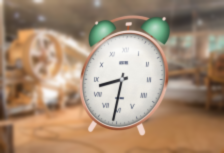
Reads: 8:31
